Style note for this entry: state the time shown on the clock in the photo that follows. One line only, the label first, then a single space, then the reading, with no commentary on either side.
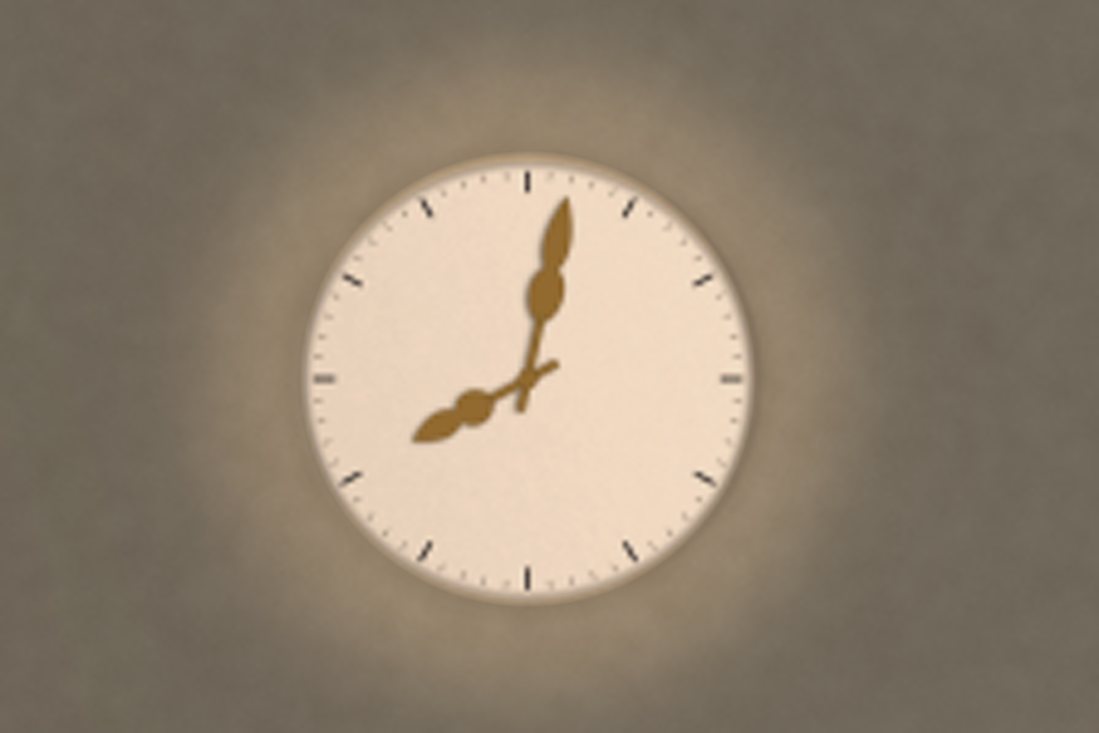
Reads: 8:02
